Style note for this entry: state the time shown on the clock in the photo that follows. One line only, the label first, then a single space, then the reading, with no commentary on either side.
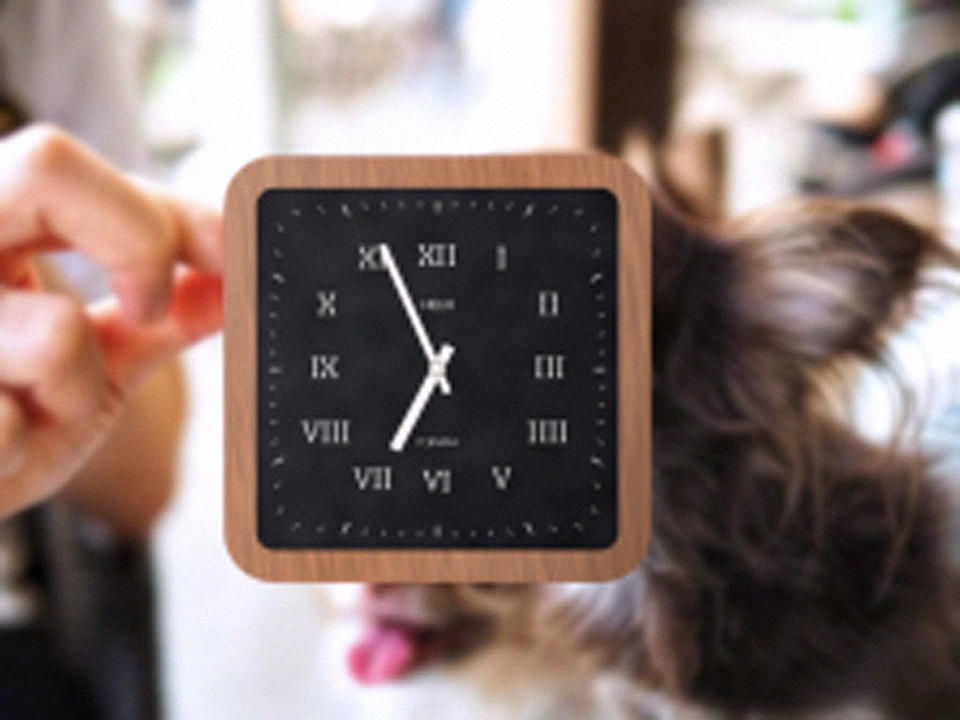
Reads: 6:56
